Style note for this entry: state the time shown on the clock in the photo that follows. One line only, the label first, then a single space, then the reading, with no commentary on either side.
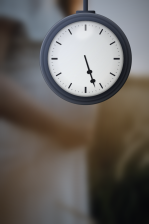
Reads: 5:27
